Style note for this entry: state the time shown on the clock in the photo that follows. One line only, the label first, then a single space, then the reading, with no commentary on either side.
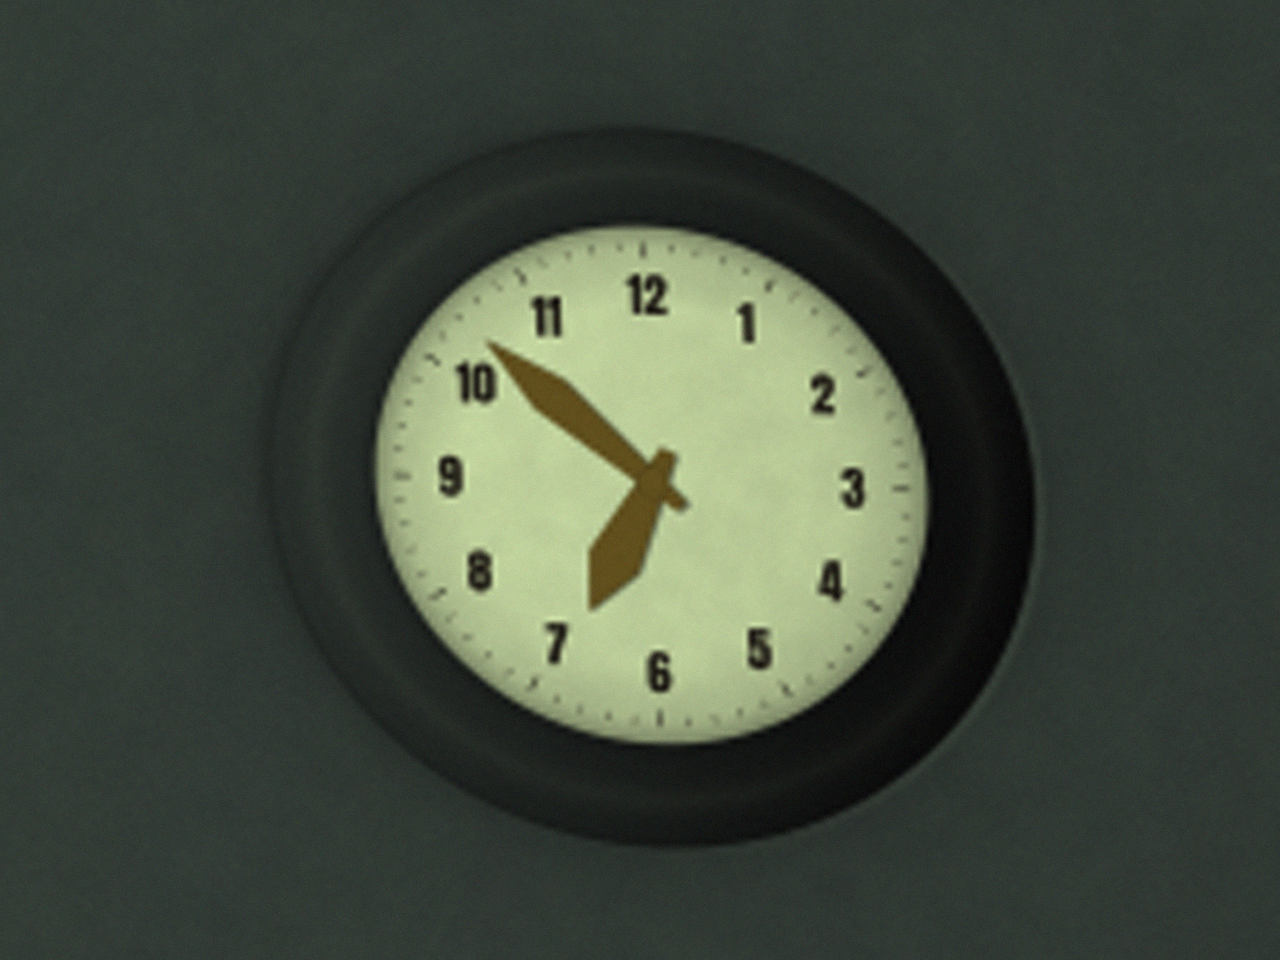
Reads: 6:52
